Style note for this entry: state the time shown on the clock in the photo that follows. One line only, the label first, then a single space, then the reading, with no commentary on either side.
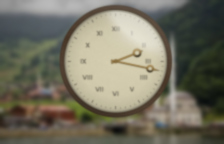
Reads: 2:17
